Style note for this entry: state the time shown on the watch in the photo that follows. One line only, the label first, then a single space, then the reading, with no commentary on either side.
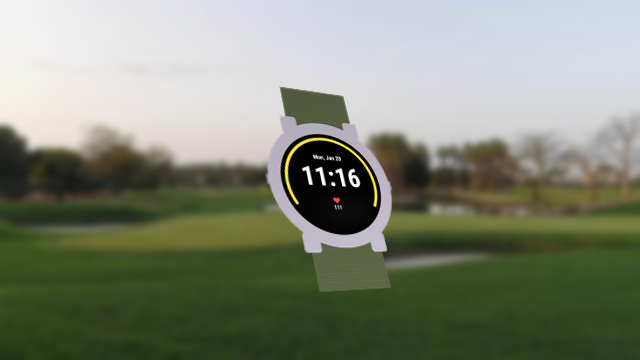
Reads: 11:16
